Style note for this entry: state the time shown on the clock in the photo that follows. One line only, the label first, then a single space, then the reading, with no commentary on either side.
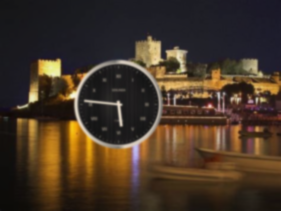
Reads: 5:46
